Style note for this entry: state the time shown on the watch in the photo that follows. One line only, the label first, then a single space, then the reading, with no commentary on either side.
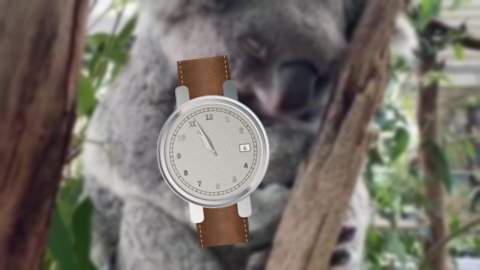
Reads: 10:56
